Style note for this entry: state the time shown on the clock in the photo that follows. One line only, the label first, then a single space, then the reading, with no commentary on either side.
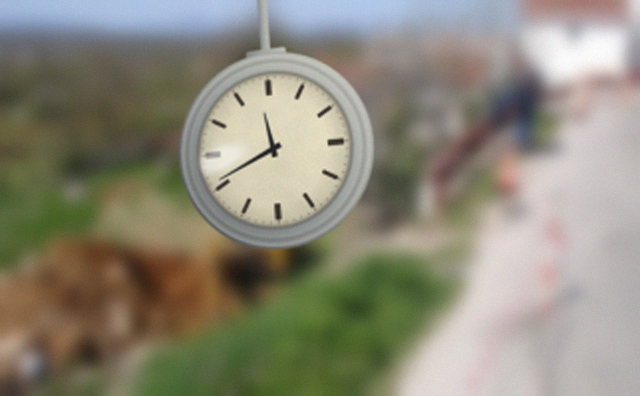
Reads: 11:41
